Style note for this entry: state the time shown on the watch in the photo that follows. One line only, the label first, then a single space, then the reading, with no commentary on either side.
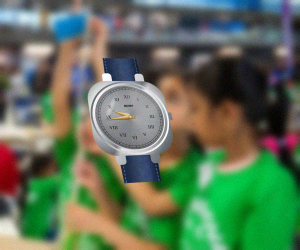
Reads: 9:44
